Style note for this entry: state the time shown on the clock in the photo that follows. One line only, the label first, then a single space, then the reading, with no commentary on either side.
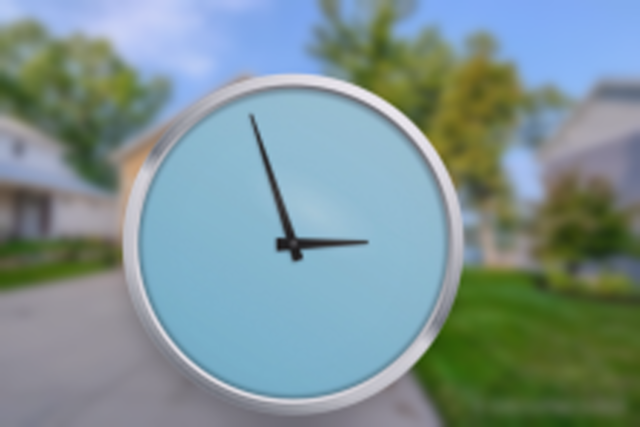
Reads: 2:57
